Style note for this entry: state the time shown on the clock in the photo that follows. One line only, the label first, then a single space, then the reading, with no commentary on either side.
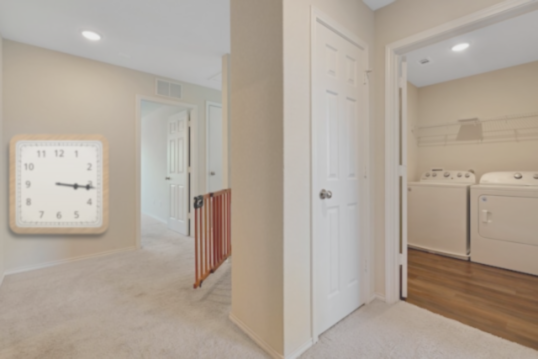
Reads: 3:16
